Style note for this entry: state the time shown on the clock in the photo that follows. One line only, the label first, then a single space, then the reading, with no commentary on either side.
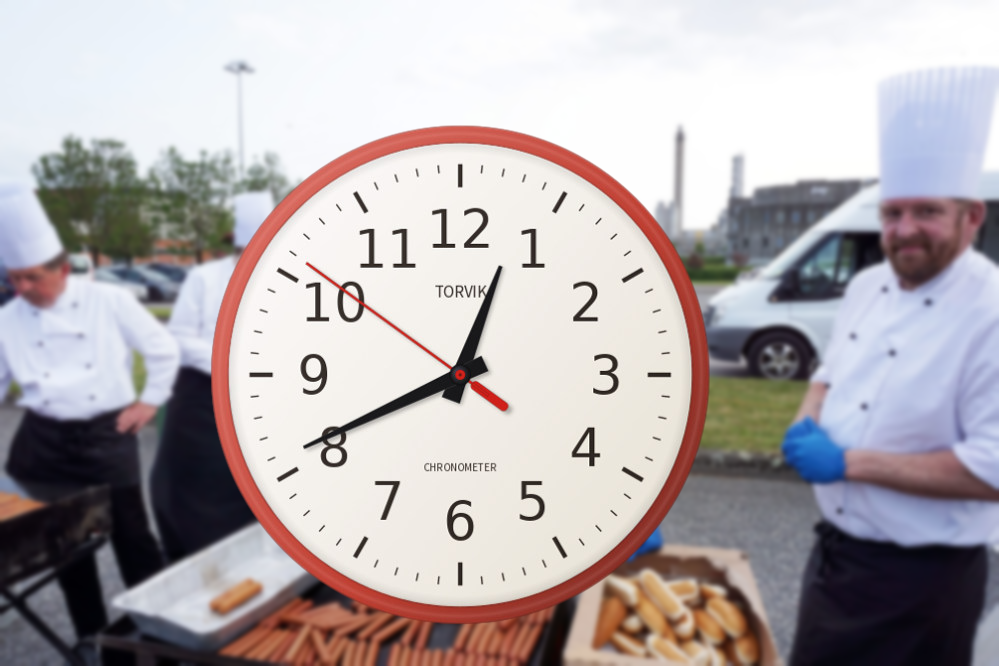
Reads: 12:40:51
